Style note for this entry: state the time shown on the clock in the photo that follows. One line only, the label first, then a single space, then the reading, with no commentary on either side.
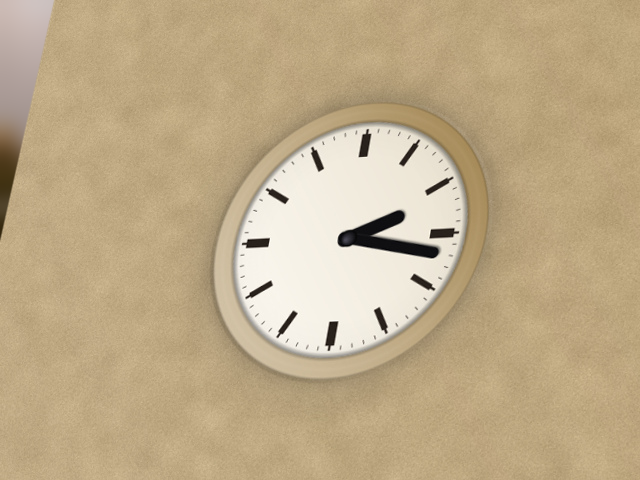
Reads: 2:17
